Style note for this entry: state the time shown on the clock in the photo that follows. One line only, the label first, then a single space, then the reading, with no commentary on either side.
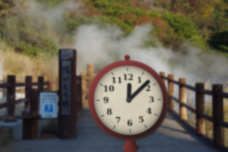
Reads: 12:08
